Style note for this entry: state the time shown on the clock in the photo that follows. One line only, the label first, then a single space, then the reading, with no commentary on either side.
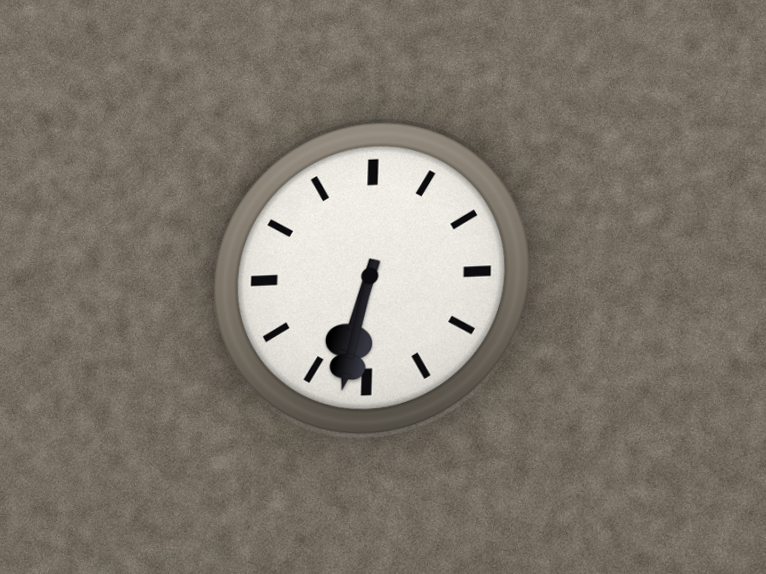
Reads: 6:32
